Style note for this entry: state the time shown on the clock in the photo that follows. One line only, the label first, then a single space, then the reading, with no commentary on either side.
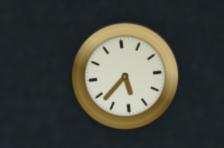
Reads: 5:38
